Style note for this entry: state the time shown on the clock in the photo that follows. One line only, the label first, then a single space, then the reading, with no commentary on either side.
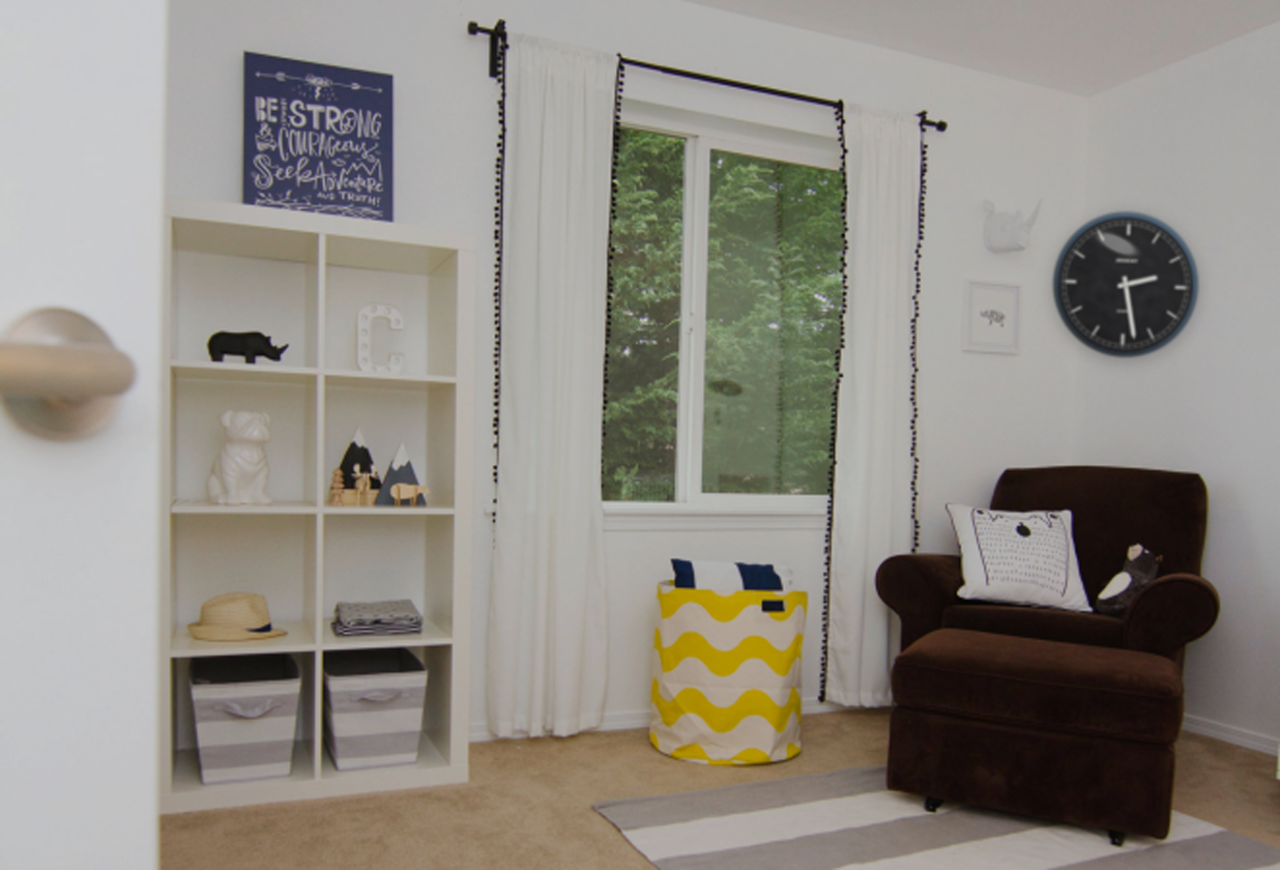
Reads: 2:28
